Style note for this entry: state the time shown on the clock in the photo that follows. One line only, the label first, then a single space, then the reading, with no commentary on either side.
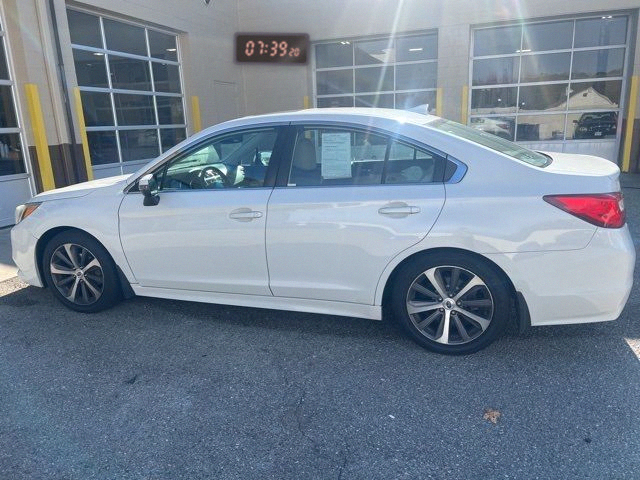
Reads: 7:39
